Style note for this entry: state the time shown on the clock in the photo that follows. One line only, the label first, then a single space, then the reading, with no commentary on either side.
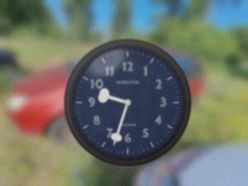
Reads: 9:33
